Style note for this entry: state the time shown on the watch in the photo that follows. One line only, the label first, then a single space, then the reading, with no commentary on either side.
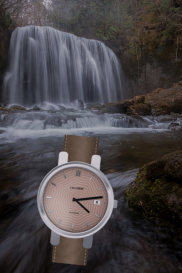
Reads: 4:13
